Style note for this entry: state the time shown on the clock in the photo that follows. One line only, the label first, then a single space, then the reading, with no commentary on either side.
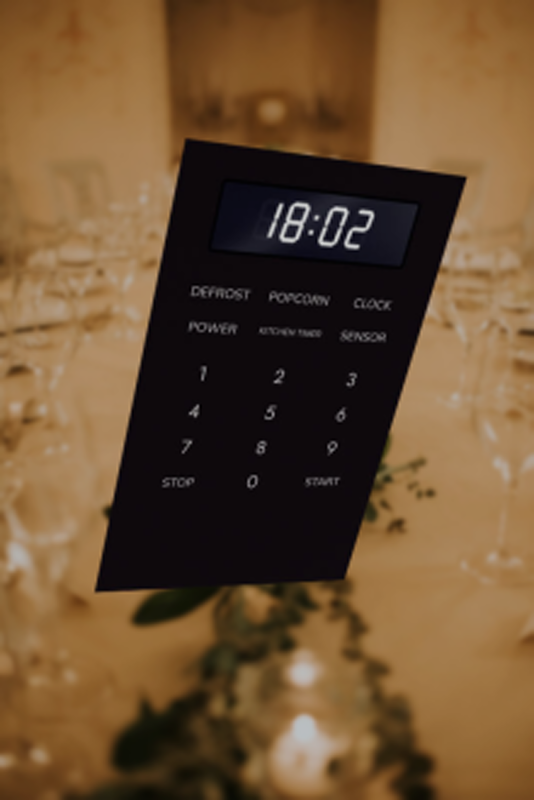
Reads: 18:02
